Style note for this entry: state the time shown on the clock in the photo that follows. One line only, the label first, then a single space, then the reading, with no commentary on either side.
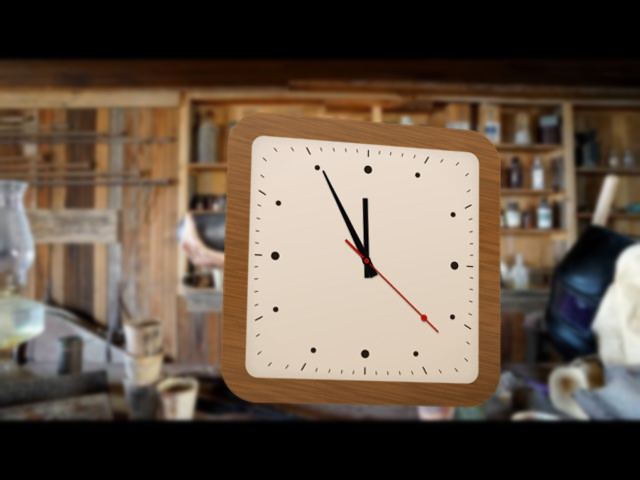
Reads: 11:55:22
